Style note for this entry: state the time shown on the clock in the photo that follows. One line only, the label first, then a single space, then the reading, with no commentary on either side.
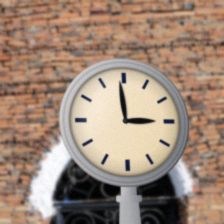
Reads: 2:59
